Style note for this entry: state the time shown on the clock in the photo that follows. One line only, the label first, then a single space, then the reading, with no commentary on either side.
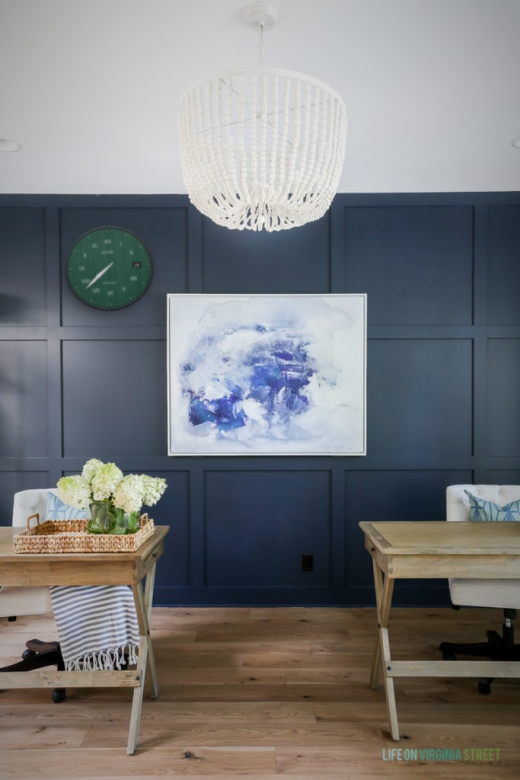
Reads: 7:38
